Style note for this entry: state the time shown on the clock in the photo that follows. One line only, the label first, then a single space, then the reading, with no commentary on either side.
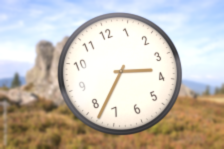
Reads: 3:38
